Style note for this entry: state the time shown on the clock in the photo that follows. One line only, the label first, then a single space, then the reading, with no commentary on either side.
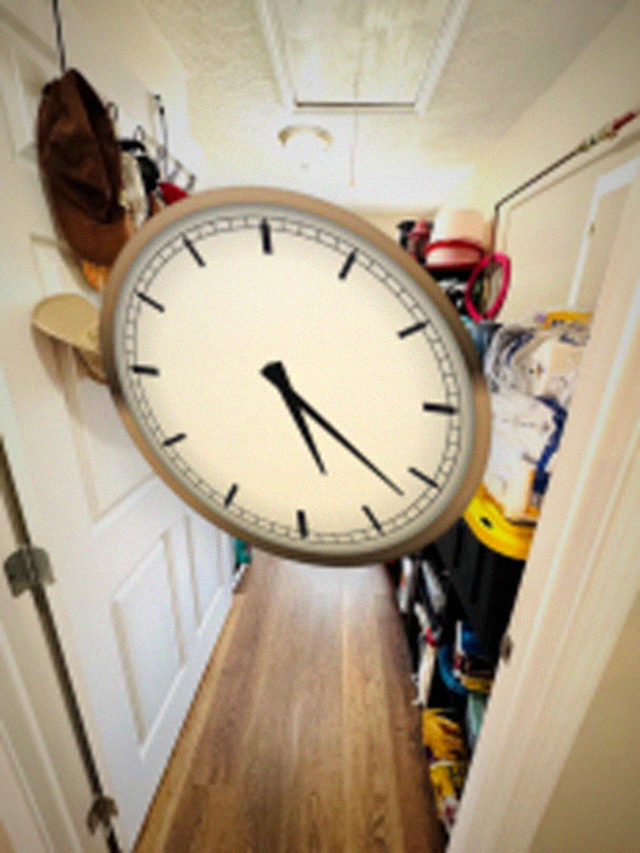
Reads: 5:22
